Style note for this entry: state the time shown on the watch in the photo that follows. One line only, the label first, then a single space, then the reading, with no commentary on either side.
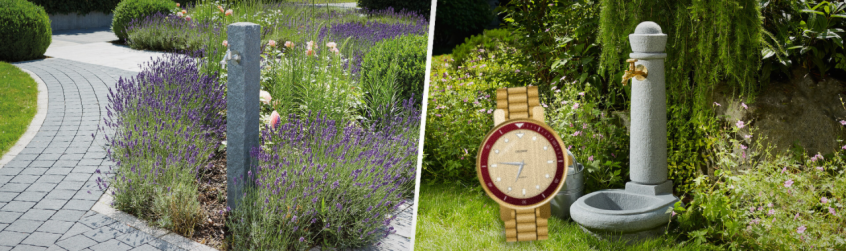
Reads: 6:46
